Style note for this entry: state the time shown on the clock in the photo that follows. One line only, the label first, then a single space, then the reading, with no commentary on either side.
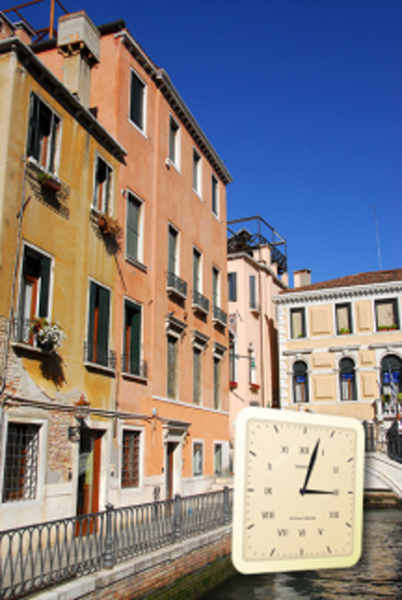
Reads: 3:03
